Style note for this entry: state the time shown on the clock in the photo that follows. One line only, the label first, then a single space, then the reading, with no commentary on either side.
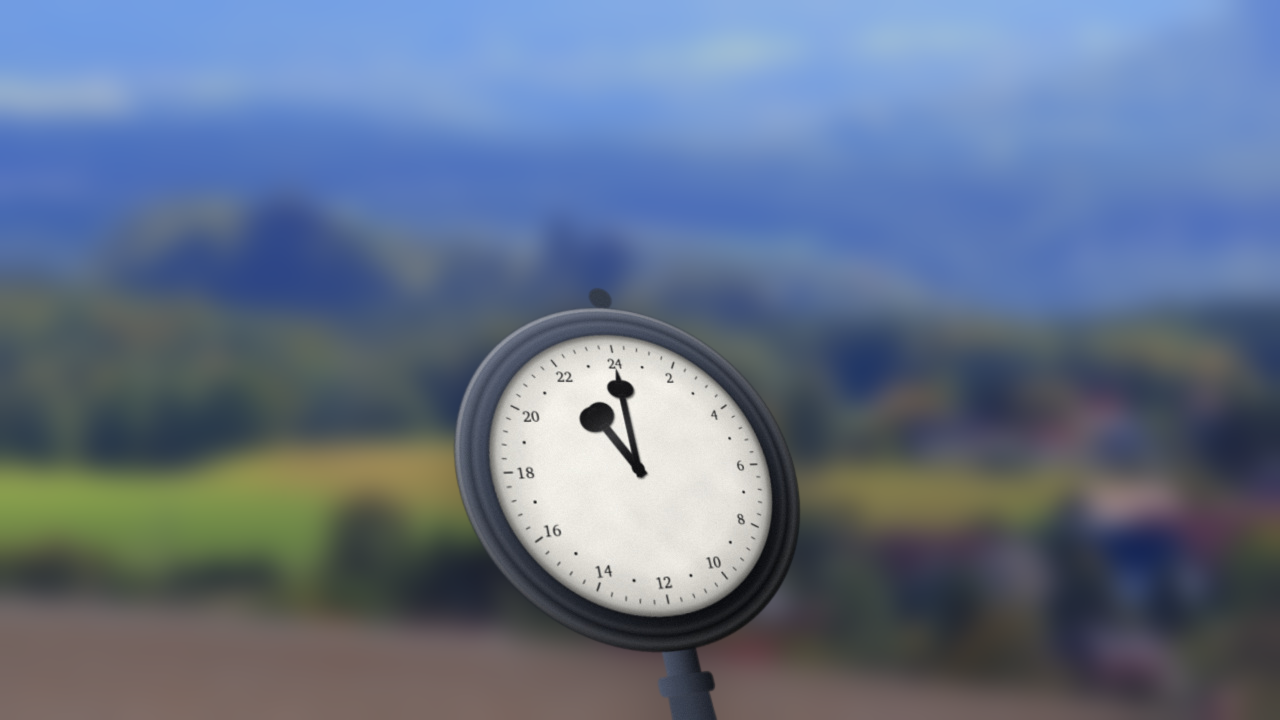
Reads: 22:00
